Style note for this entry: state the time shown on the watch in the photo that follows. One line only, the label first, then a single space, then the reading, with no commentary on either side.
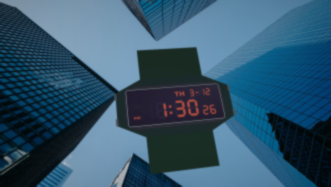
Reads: 1:30:26
